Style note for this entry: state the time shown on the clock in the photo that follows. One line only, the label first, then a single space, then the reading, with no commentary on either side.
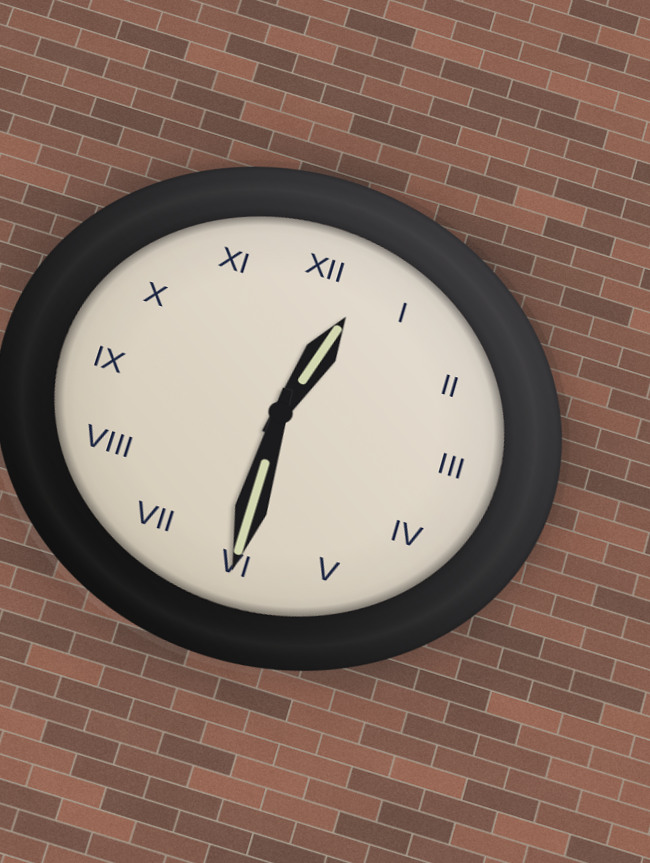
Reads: 12:30
